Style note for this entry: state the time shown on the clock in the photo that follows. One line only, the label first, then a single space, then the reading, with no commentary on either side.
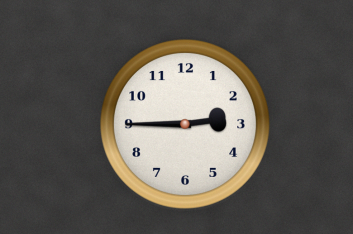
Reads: 2:45
